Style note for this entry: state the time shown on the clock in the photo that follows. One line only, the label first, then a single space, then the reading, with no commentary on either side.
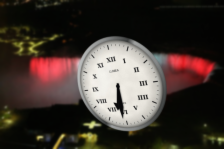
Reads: 6:31
